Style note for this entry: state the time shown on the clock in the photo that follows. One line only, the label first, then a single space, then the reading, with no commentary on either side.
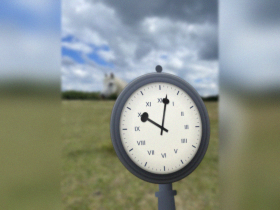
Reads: 10:02
